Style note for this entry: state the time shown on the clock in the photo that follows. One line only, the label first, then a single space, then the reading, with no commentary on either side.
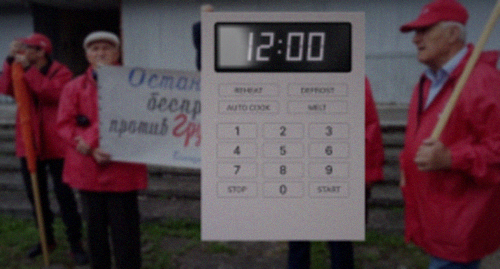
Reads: 12:00
